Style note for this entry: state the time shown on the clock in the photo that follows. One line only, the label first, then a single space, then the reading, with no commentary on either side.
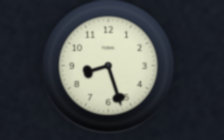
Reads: 8:27
